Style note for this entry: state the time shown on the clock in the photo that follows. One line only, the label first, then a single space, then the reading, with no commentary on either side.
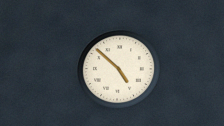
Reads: 4:52
